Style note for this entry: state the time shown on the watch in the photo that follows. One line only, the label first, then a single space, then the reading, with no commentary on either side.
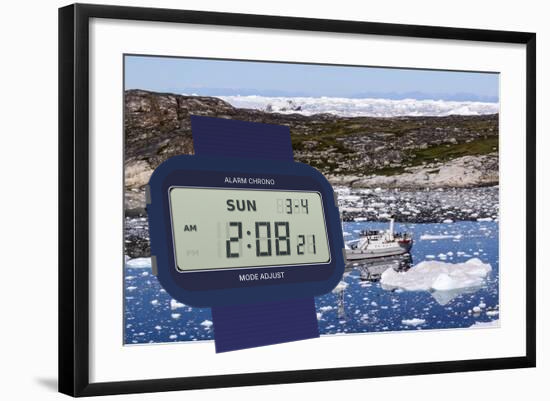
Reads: 2:08:21
